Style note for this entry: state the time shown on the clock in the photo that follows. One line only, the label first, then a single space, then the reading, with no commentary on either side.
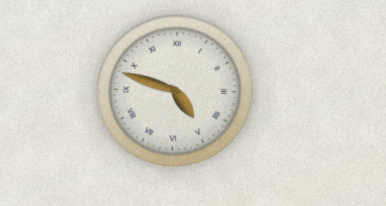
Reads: 4:48
